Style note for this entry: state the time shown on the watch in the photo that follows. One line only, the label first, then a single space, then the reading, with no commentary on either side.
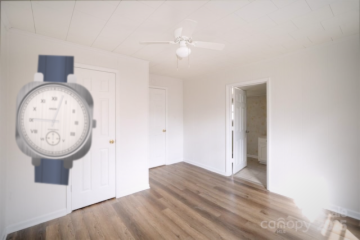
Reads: 9:03
